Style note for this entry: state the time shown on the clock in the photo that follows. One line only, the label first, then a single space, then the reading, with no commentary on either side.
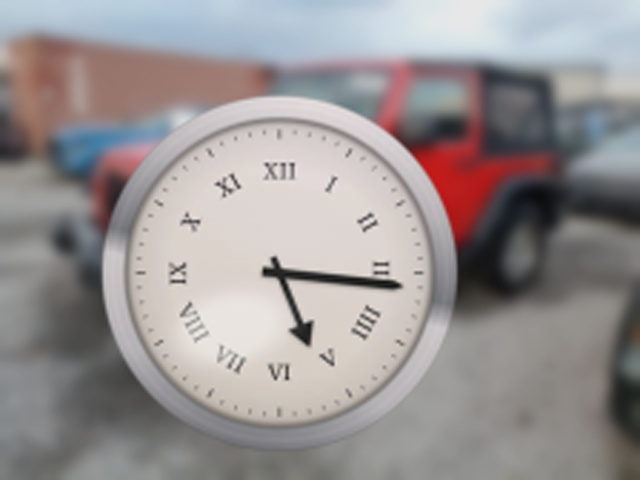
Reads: 5:16
